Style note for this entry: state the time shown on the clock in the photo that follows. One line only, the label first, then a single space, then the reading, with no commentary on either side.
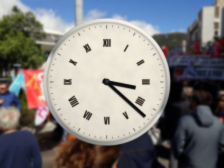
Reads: 3:22
